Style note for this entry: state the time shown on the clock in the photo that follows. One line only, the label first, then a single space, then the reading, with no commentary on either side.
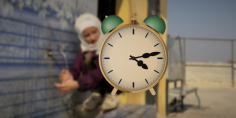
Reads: 4:13
